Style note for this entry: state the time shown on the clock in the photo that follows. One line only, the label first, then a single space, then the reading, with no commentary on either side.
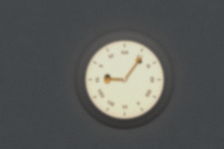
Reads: 9:06
